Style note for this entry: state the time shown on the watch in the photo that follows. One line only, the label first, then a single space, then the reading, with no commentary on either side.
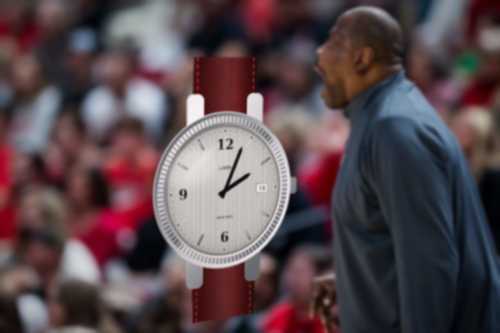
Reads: 2:04
